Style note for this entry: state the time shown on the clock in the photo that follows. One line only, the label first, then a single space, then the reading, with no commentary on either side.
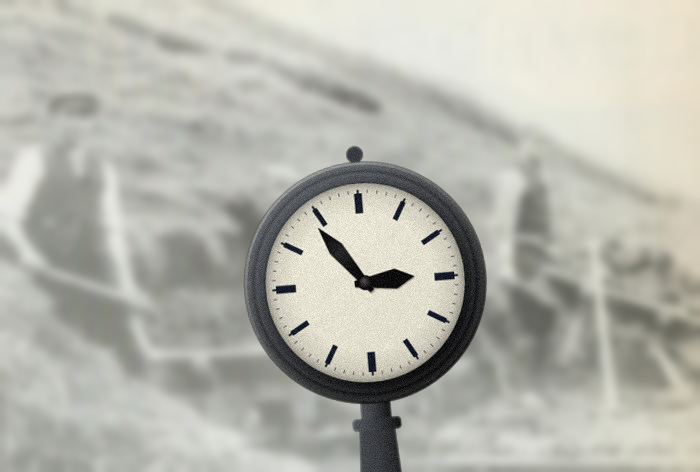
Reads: 2:54
